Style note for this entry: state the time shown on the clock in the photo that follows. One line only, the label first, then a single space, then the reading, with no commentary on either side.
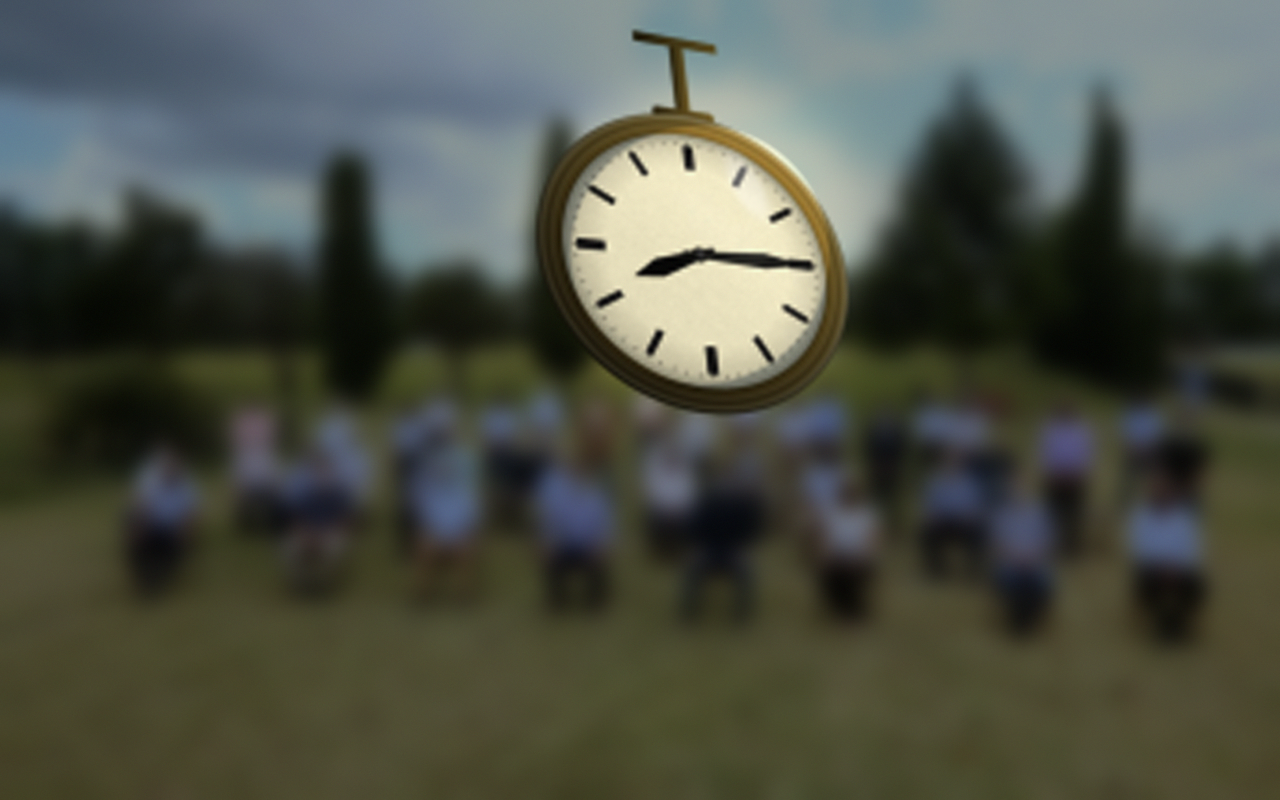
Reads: 8:15
